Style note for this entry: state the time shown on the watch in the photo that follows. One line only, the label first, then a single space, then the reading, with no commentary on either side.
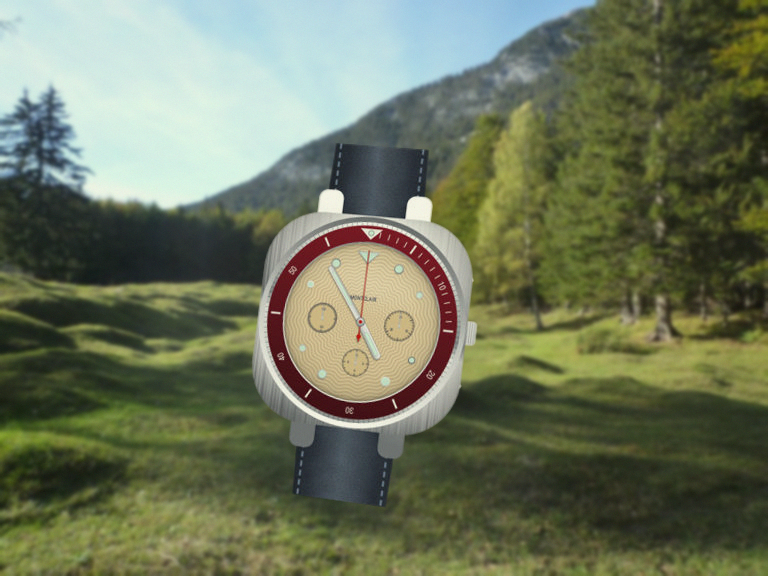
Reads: 4:54
